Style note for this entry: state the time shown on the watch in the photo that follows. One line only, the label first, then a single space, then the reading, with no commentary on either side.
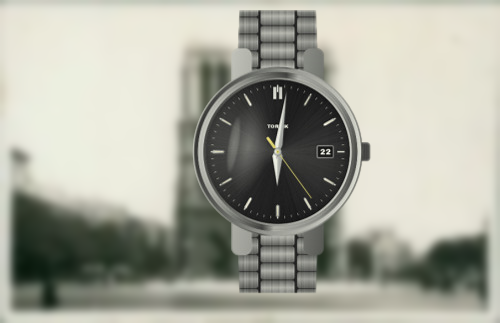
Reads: 6:01:24
